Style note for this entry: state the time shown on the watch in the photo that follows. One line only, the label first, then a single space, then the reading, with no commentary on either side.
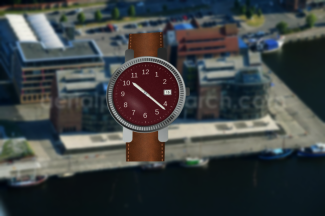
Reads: 10:22
